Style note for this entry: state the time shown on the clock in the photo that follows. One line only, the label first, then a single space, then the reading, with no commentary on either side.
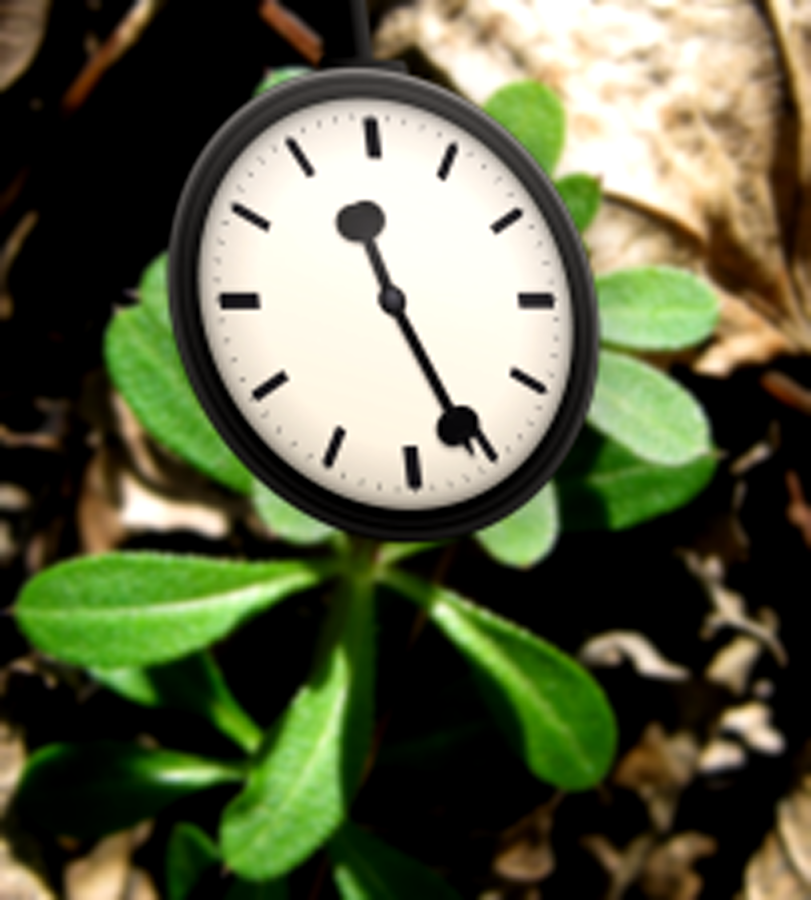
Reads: 11:26
